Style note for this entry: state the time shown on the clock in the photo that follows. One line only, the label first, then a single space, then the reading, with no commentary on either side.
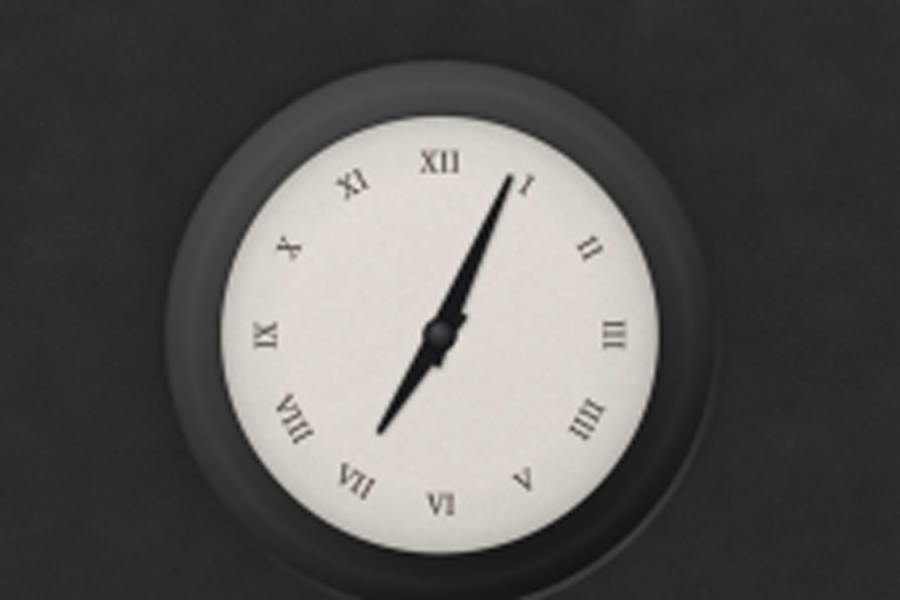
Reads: 7:04
